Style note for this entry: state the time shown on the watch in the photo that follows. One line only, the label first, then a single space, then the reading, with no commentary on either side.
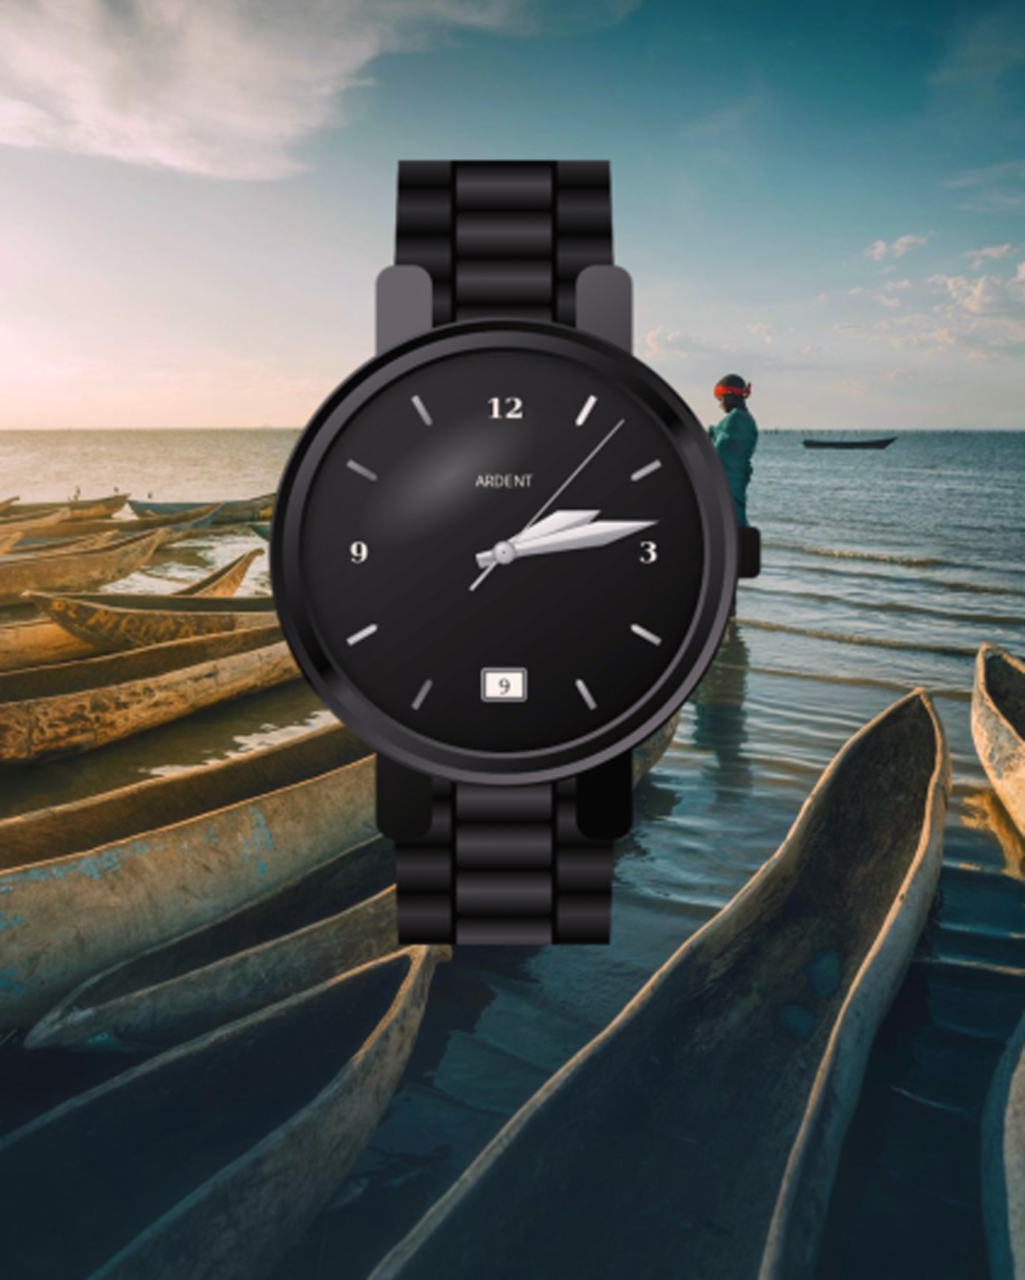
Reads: 2:13:07
